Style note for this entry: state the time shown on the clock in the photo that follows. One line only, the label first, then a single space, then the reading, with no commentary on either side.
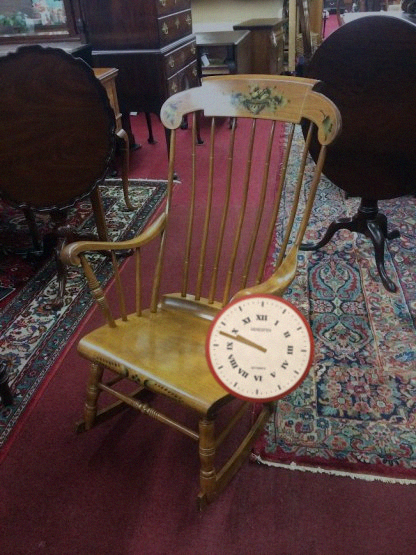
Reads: 9:48
